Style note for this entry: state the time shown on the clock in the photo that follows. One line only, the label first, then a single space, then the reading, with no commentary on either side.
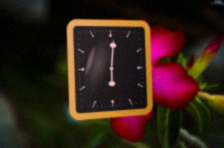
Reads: 6:01
